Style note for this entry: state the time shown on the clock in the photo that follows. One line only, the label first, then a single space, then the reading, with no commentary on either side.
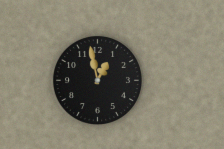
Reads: 12:58
